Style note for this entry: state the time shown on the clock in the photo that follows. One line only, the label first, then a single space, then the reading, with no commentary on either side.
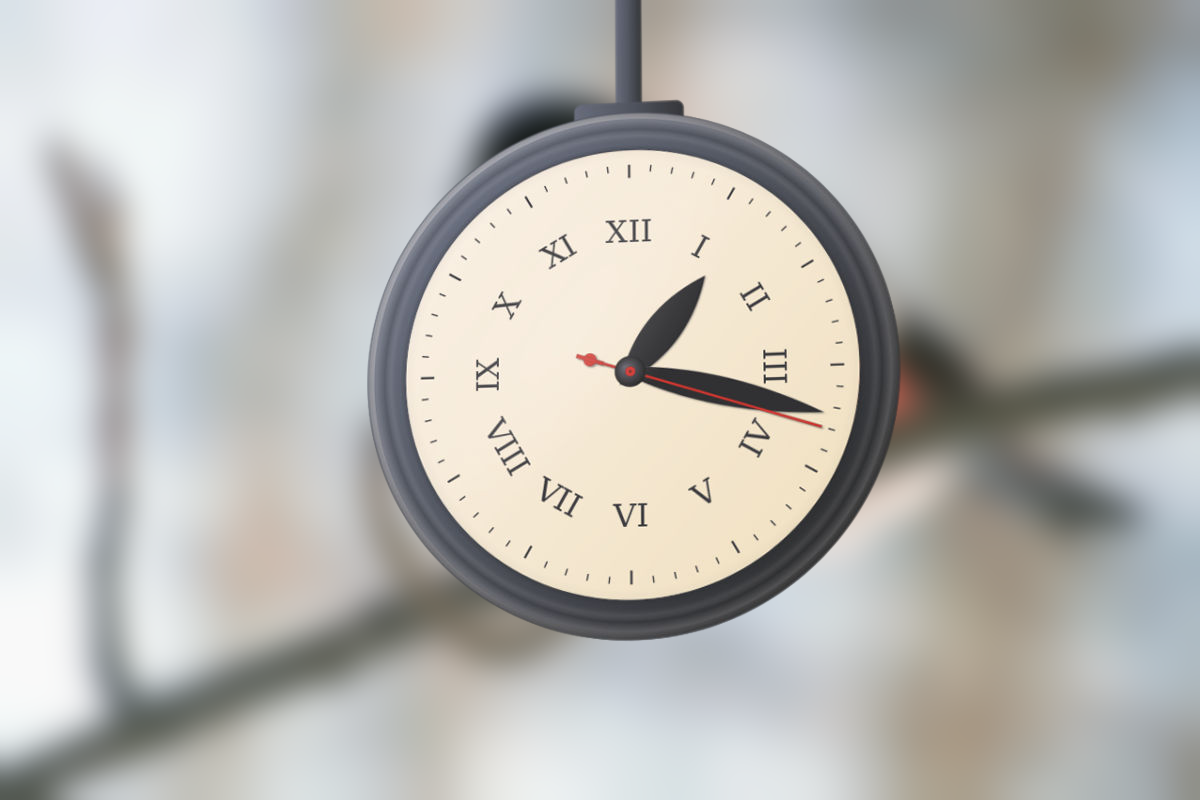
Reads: 1:17:18
